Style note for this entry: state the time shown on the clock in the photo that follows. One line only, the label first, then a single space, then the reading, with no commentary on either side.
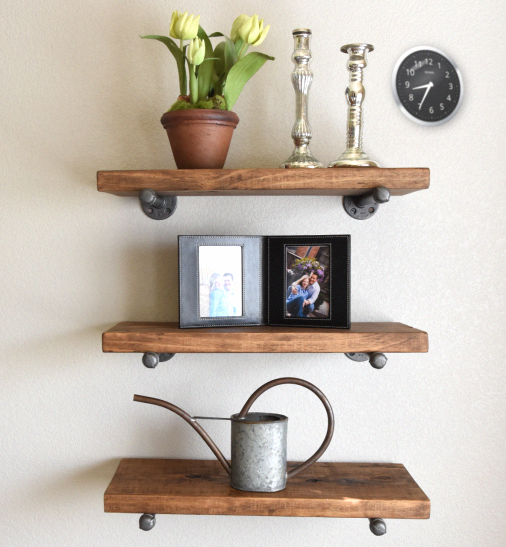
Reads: 8:35
